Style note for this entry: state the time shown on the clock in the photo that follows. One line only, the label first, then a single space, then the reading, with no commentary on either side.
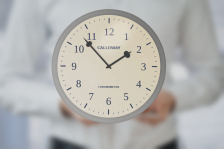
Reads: 1:53
